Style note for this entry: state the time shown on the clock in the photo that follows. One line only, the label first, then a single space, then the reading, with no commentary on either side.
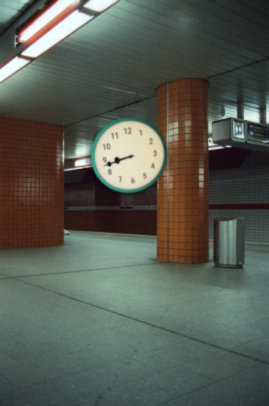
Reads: 8:43
